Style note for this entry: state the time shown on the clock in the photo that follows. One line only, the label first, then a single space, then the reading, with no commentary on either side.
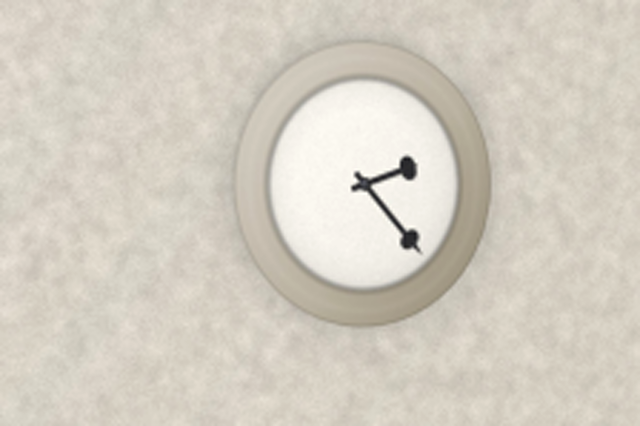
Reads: 2:23
